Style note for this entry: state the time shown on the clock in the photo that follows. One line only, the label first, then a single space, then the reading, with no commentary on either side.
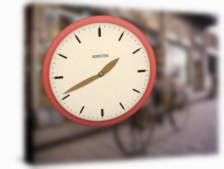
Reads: 1:41
